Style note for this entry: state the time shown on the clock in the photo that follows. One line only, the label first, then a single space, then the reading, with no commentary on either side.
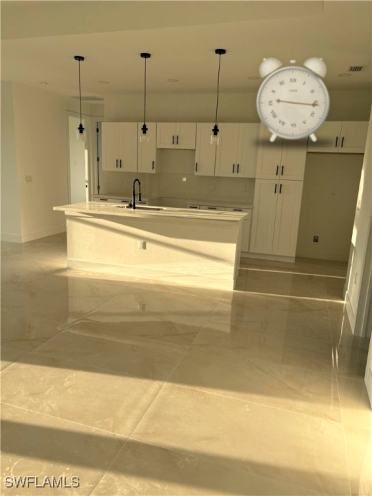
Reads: 9:16
